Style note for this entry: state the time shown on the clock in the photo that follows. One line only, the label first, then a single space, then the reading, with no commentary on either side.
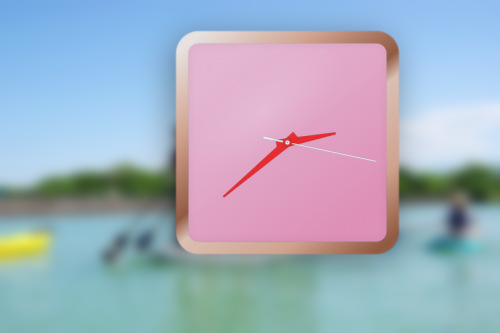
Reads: 2:38:17
